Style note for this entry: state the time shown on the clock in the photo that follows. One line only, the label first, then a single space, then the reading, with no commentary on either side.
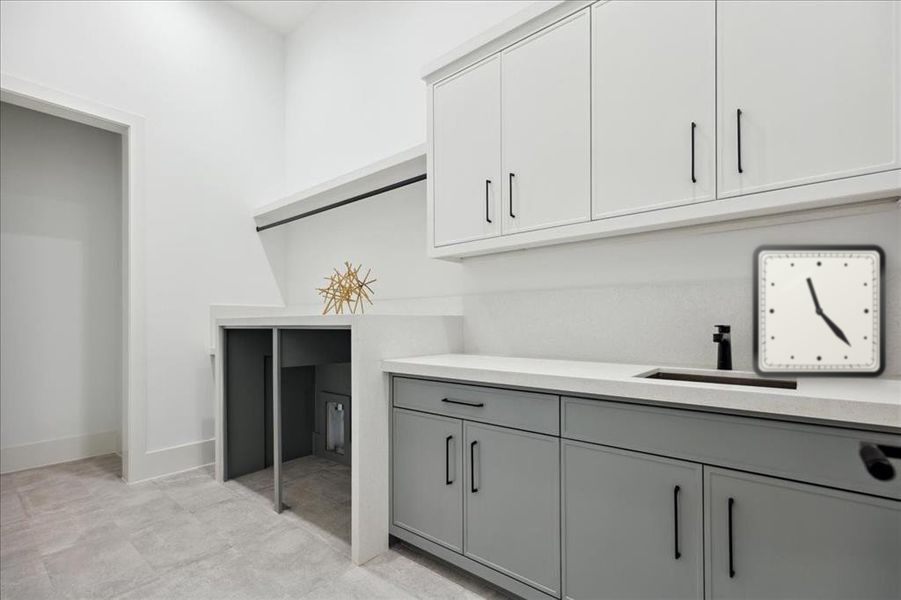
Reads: 11:23
